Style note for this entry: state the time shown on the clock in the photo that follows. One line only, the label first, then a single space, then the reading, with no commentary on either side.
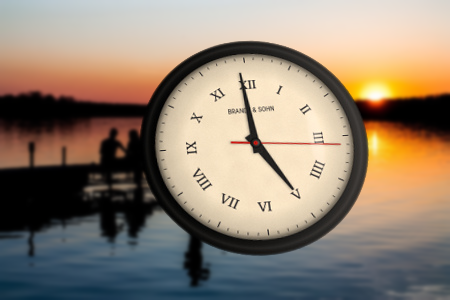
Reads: 4:59:16
